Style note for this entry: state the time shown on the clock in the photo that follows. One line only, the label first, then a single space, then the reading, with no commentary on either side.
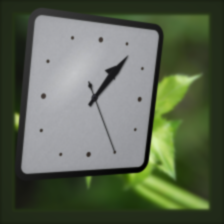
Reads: 1:06:25
